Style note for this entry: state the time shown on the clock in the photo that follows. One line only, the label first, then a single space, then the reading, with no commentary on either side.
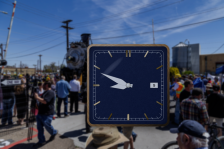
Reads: 8:49
